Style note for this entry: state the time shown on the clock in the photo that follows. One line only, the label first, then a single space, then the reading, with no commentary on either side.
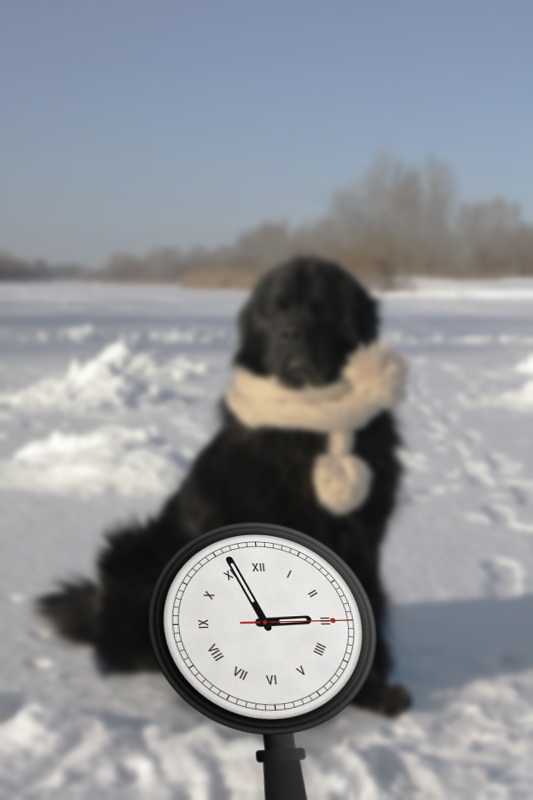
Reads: 2:56:15
